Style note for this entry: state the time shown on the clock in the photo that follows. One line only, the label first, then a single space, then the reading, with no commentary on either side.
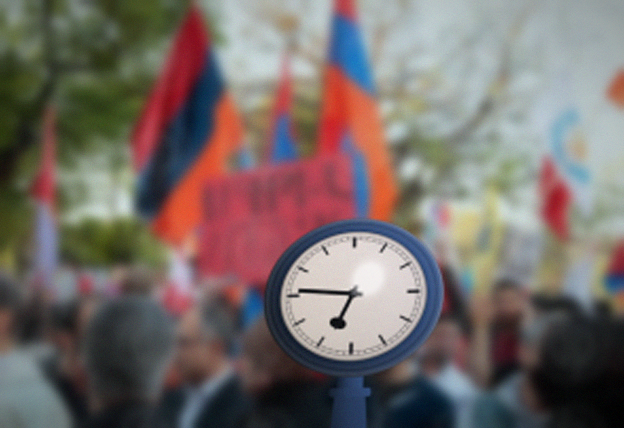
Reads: 6:46
